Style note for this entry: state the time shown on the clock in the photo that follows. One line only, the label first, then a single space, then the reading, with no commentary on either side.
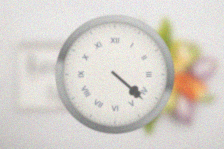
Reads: 4:22
